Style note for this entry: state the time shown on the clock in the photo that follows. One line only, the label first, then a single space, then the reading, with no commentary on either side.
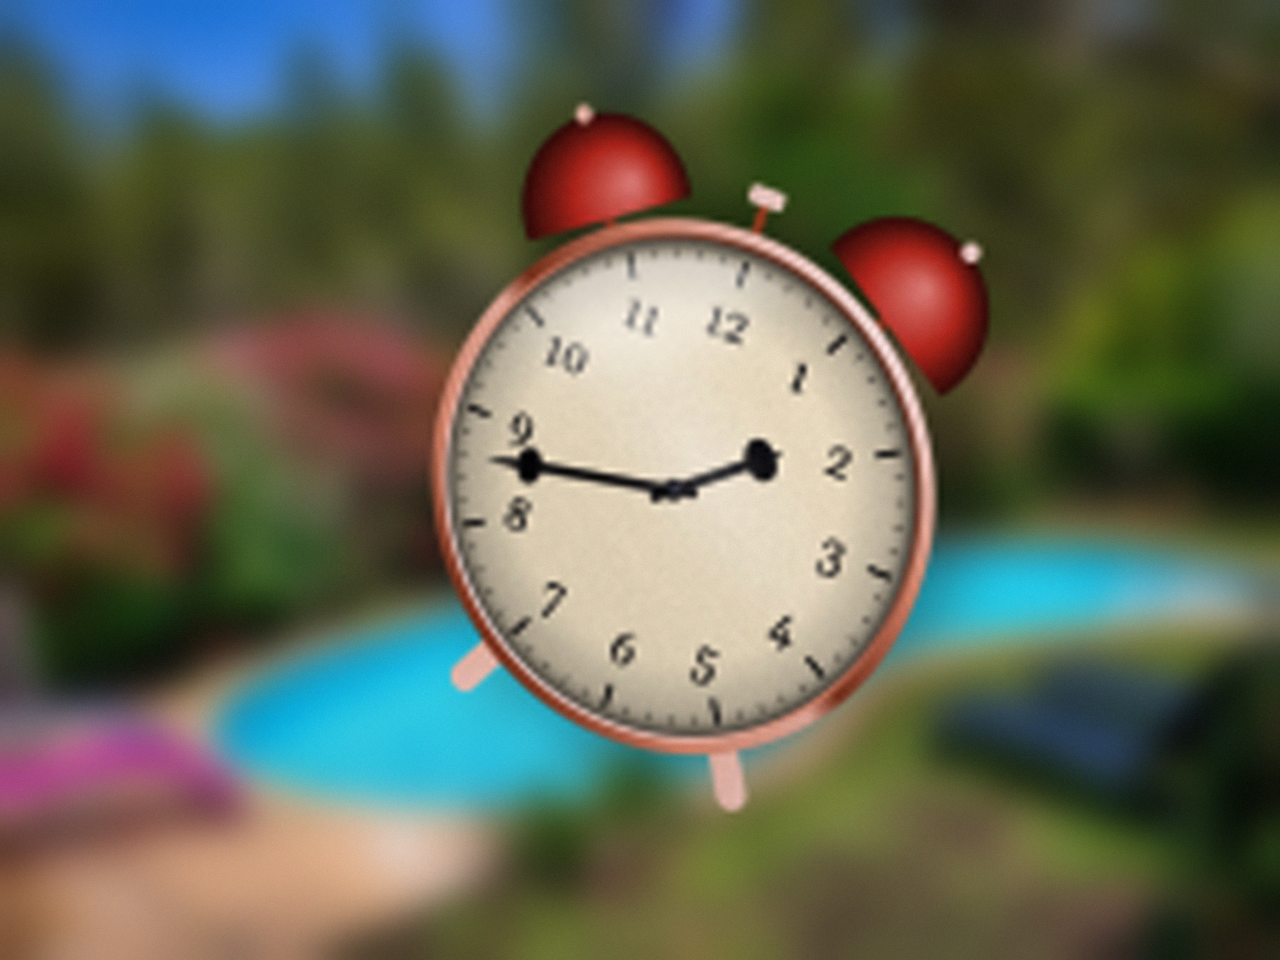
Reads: 1:43
